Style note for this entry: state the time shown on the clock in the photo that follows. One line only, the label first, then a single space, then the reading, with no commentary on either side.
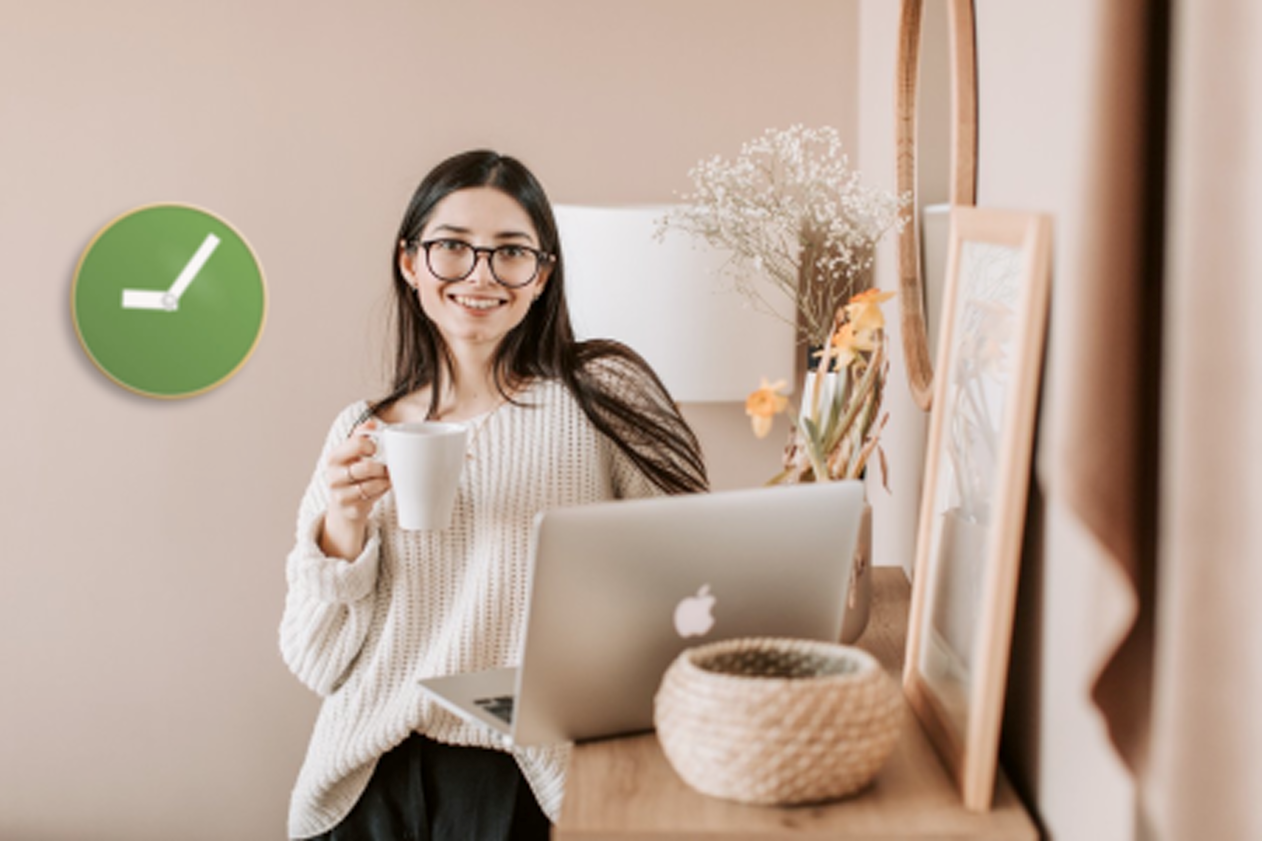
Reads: 9:06
